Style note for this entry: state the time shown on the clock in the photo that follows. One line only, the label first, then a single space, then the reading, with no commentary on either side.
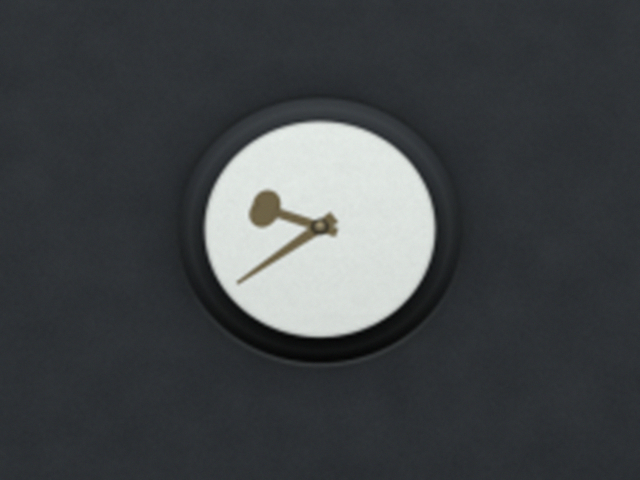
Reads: 9:39
